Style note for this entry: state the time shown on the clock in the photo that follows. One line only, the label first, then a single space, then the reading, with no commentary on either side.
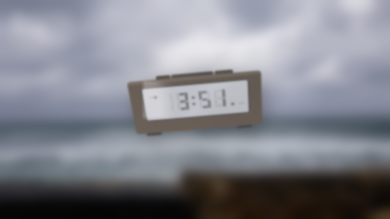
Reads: 3:51
